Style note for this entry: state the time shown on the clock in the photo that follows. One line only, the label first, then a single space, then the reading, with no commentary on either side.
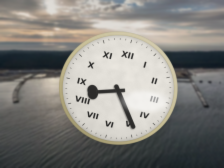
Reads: 8:24
